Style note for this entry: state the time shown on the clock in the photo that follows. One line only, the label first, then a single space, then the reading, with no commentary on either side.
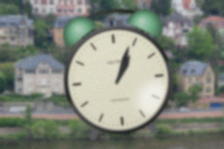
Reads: 1:04
